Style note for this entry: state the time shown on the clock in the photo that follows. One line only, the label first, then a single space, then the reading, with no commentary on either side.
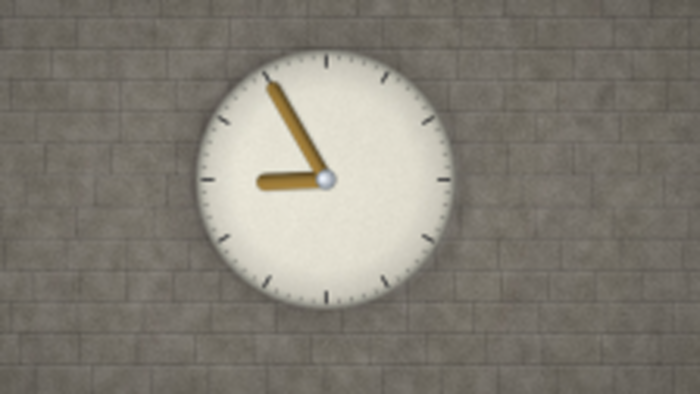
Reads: 8:55
